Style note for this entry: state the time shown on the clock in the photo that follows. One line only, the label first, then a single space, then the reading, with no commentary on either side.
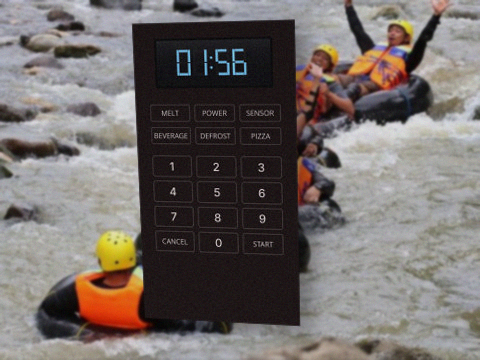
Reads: 1:56
